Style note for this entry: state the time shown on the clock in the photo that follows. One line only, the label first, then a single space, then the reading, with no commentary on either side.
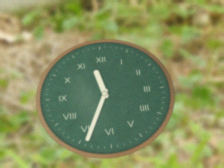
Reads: 11:34
